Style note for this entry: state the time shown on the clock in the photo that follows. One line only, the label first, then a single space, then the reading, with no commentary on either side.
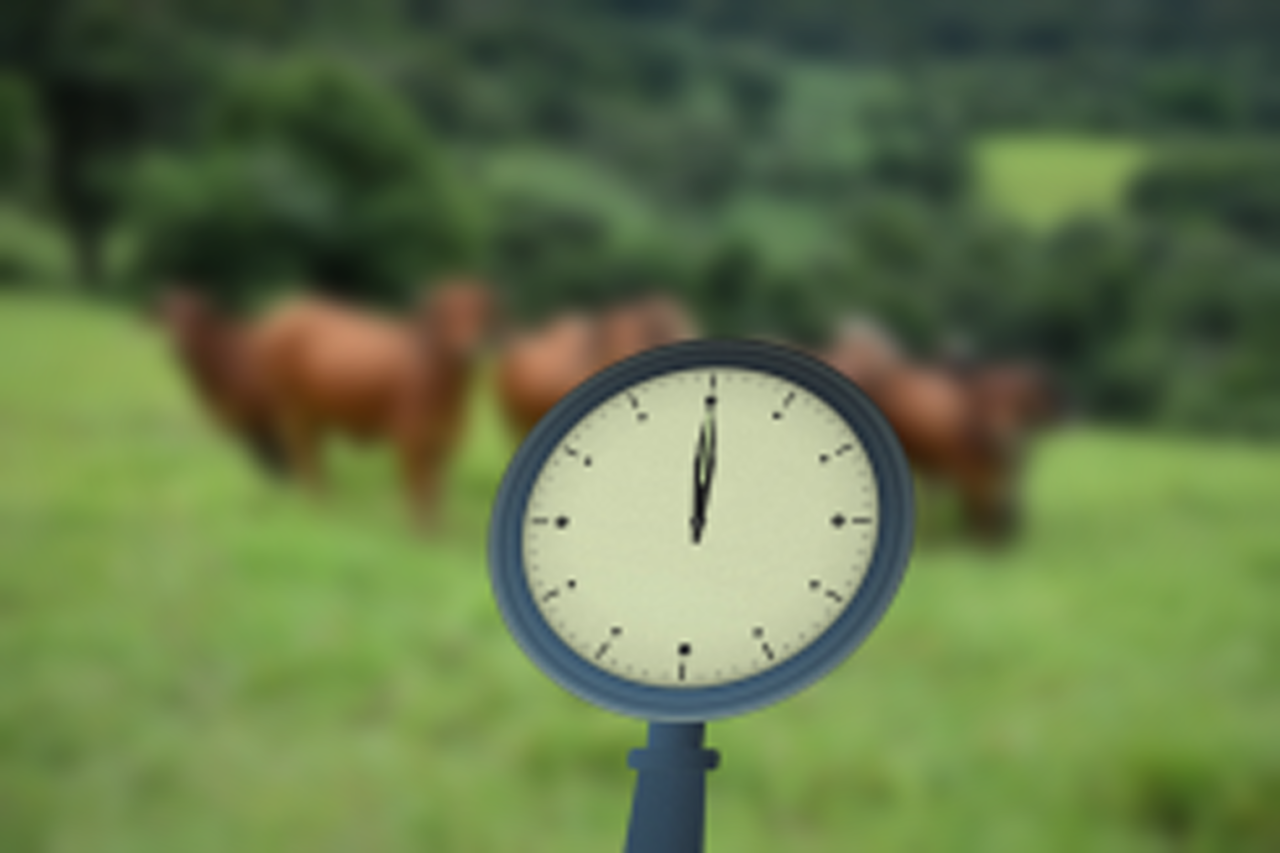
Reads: 12:00
